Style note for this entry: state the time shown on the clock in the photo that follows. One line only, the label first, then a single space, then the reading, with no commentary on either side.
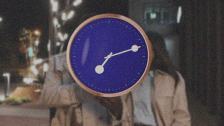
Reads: 7:12
